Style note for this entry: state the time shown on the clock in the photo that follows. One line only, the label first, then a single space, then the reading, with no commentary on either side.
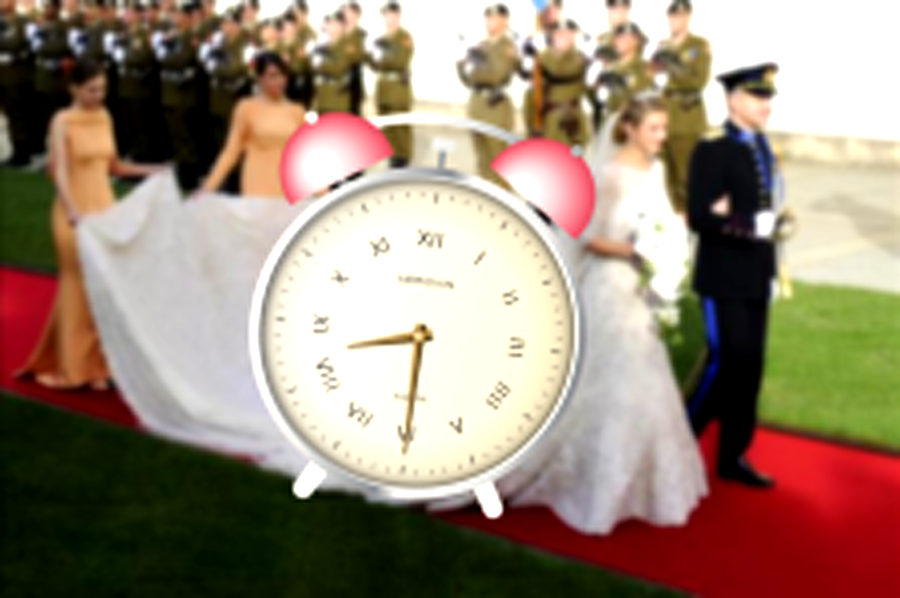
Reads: 8:30
